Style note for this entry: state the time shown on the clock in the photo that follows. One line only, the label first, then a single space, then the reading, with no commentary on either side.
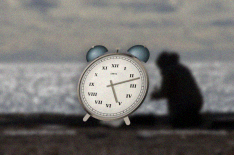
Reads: 5:12
